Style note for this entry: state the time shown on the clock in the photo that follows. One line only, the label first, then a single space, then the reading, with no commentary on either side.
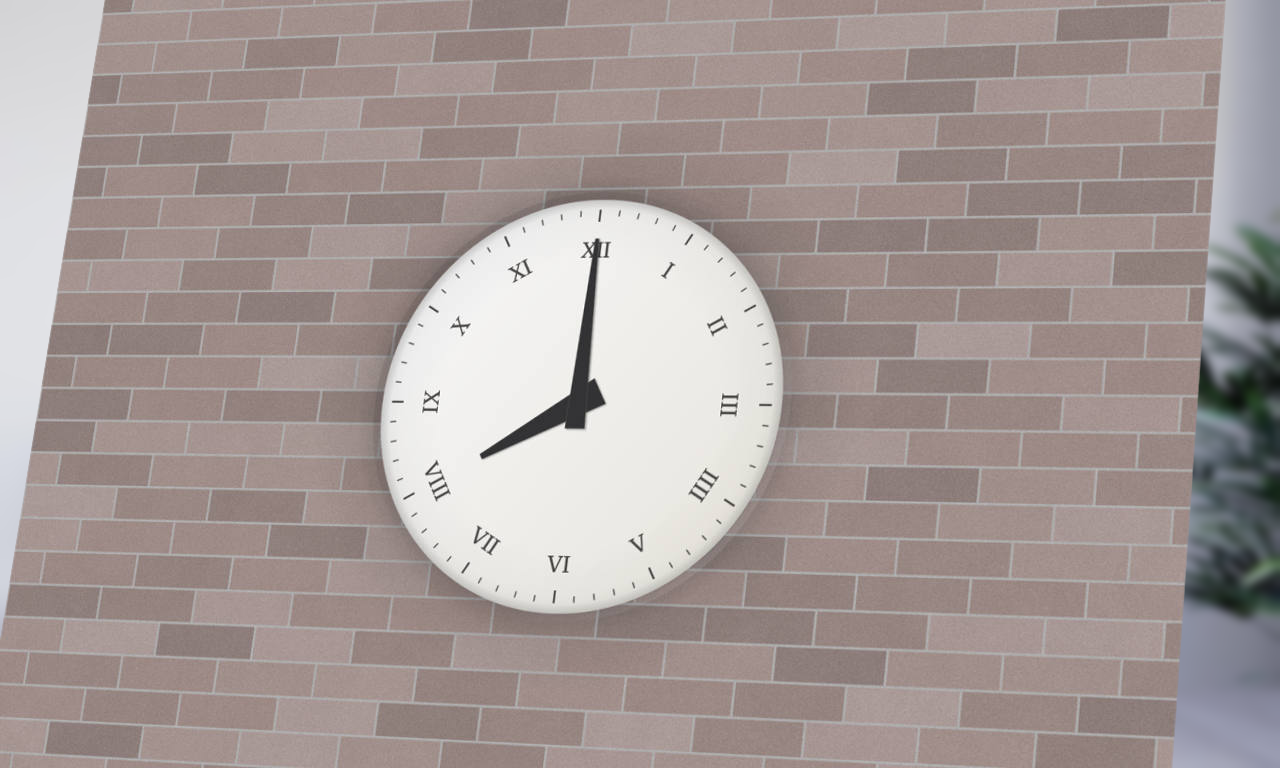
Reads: 8:00
